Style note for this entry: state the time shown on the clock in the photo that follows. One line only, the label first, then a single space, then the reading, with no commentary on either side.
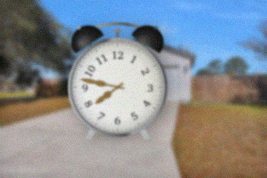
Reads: 7:47
